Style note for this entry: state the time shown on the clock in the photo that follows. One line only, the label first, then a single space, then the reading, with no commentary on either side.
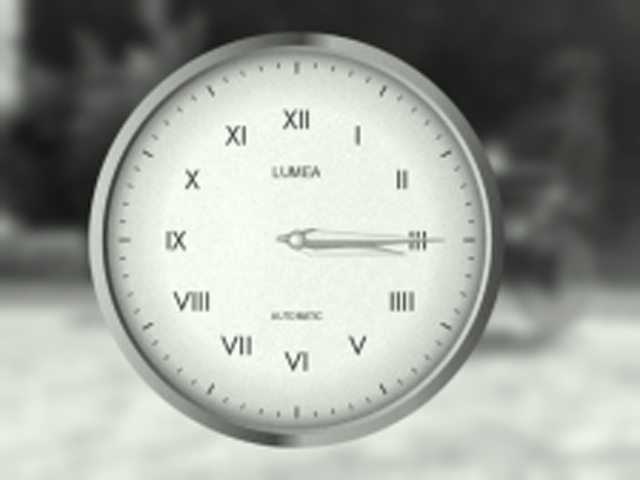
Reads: 3:15
